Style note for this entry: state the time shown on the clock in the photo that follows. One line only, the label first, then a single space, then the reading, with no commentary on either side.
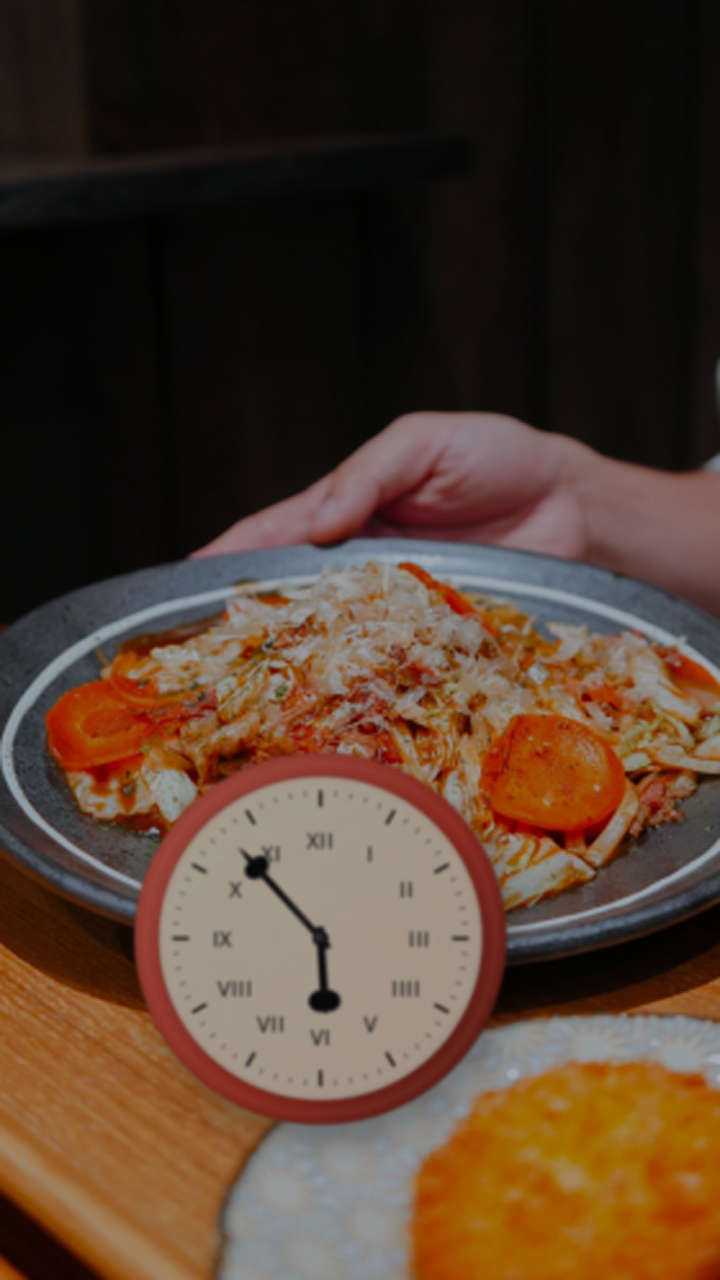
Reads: 5:53
